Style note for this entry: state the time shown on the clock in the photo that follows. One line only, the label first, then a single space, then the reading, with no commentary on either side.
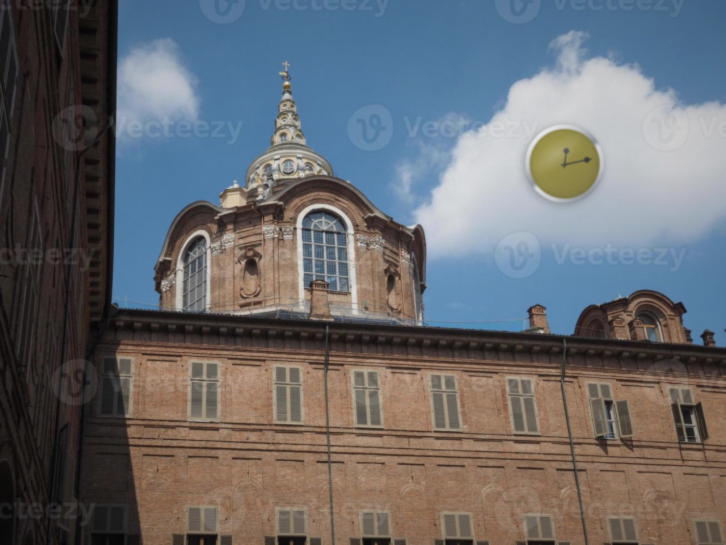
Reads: 12:13
